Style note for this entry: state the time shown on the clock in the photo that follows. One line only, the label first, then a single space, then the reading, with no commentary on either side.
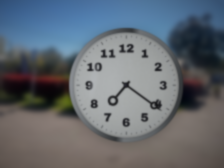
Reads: 7:21
